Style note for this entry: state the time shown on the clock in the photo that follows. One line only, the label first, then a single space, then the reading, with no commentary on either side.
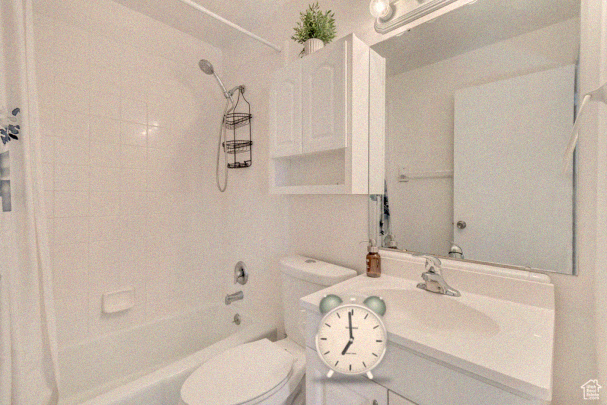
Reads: 6:59
